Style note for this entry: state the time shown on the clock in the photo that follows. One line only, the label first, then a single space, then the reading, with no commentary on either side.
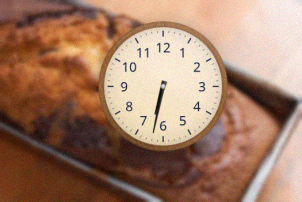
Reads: 6:32
